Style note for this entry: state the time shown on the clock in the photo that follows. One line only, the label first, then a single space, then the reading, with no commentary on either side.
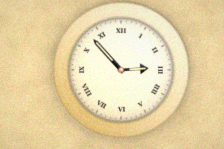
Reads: 2:53
